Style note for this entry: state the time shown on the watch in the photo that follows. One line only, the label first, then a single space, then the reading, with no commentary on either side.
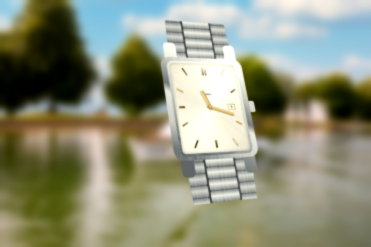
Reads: 11:18
